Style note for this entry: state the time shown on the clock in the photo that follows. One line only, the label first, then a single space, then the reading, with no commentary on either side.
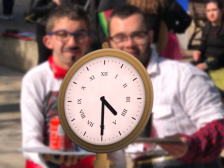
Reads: 4:30
